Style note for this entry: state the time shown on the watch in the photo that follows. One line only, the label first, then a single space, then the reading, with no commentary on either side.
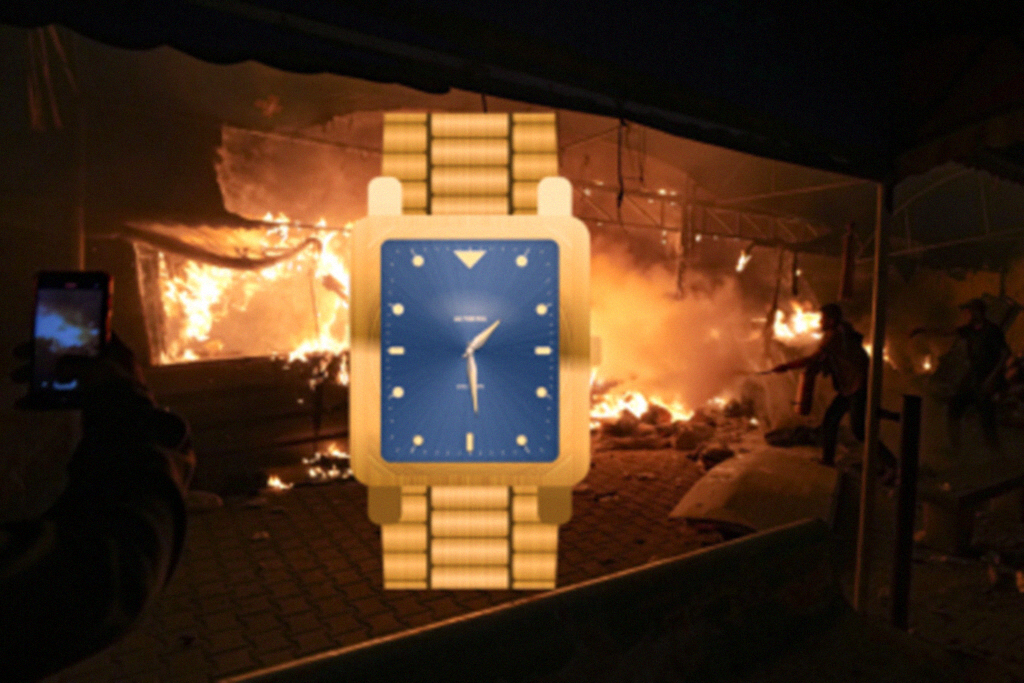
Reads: 1:29
